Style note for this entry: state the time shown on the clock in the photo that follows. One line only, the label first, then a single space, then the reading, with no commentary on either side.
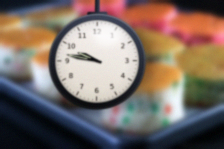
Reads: 9:47
